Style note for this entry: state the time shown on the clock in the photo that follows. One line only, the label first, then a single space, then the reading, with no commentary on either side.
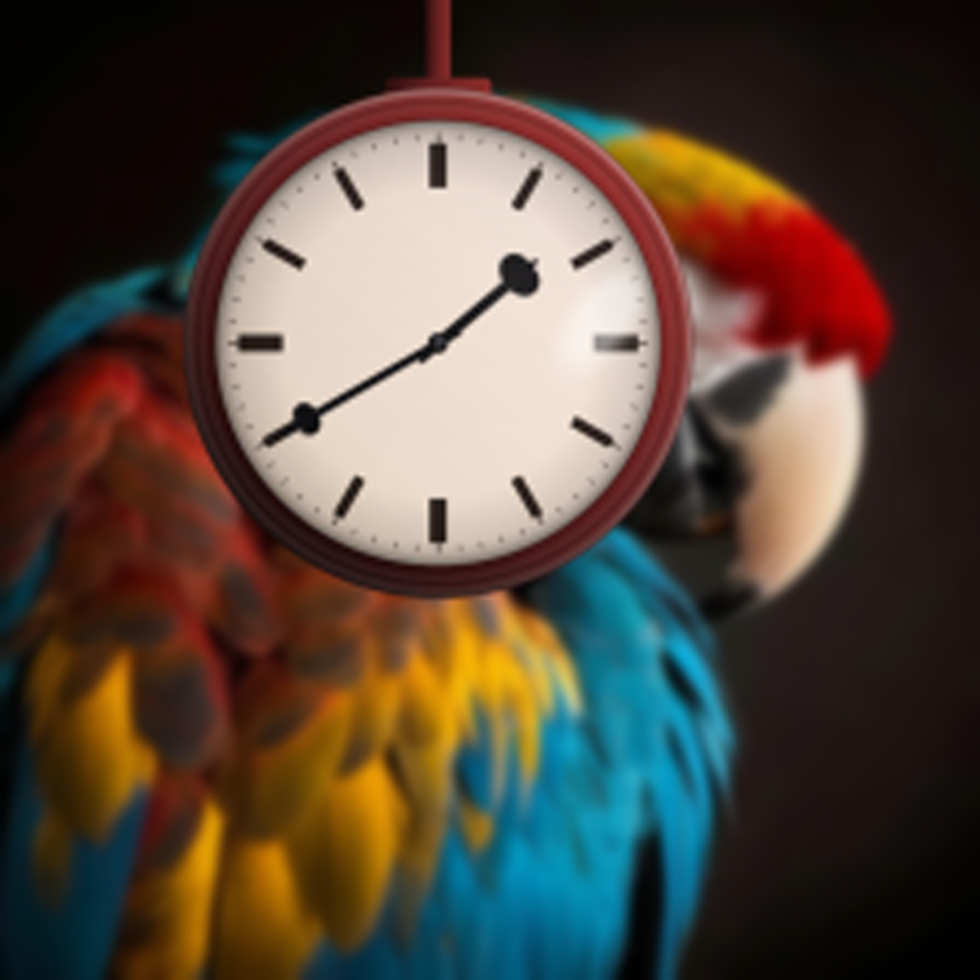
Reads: 1:40
